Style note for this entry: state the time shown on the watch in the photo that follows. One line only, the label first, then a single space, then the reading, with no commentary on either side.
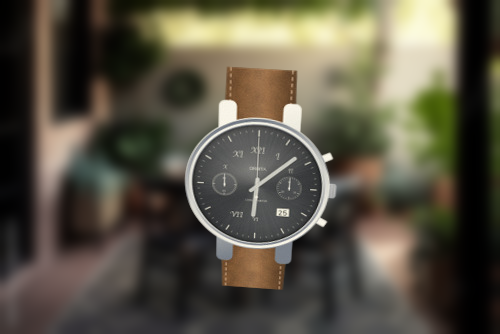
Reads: 6:08
